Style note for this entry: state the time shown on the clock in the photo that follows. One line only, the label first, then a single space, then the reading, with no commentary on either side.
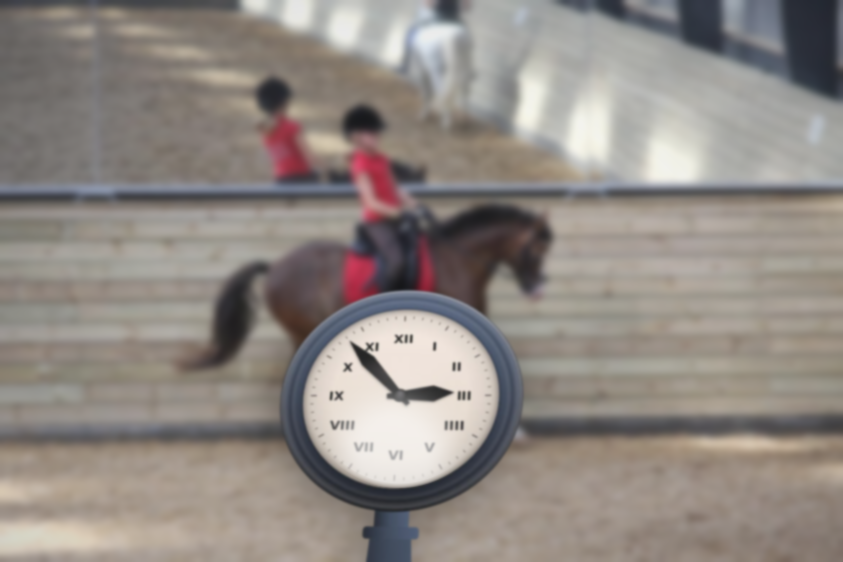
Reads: 2:53
